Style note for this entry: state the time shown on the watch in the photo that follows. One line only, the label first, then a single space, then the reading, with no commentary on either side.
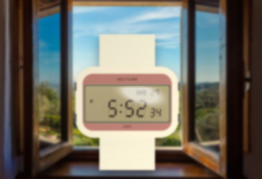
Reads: 5:52
